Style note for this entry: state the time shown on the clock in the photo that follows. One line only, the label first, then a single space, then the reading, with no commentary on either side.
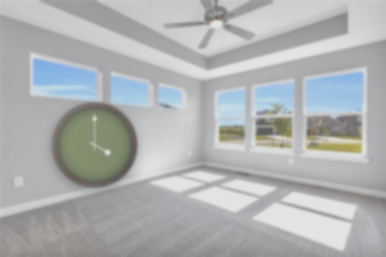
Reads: 4:00
